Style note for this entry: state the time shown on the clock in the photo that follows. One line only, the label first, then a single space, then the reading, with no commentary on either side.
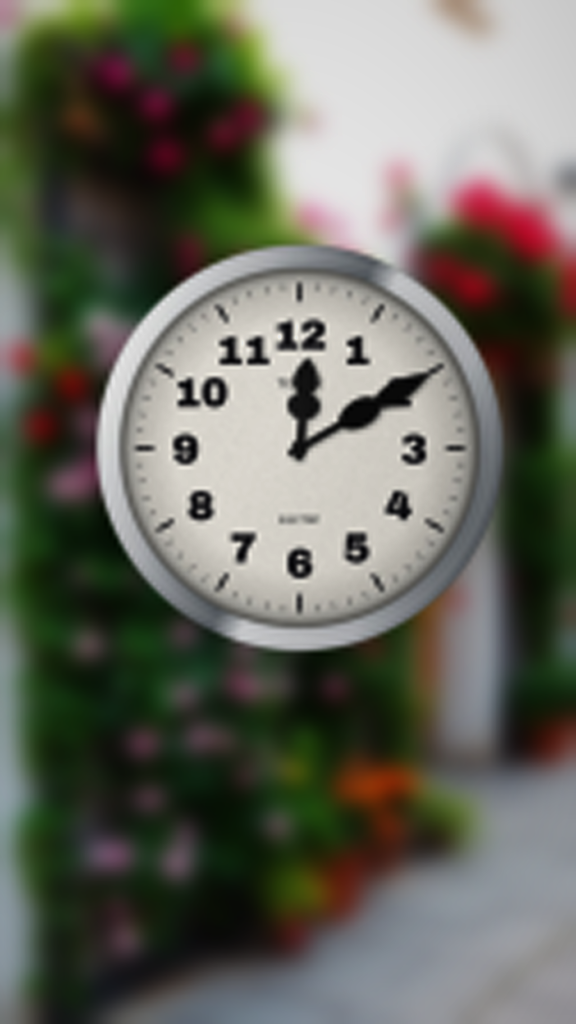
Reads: 12:10
